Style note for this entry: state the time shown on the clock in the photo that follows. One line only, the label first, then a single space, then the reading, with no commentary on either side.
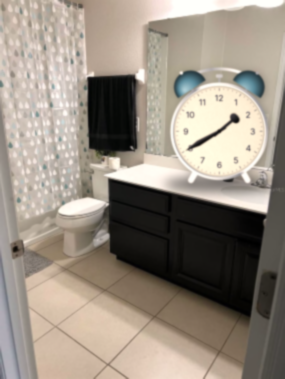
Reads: 1:40
